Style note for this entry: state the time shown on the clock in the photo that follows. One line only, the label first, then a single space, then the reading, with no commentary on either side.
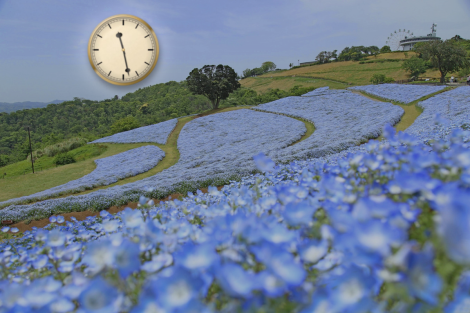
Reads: 11:28
